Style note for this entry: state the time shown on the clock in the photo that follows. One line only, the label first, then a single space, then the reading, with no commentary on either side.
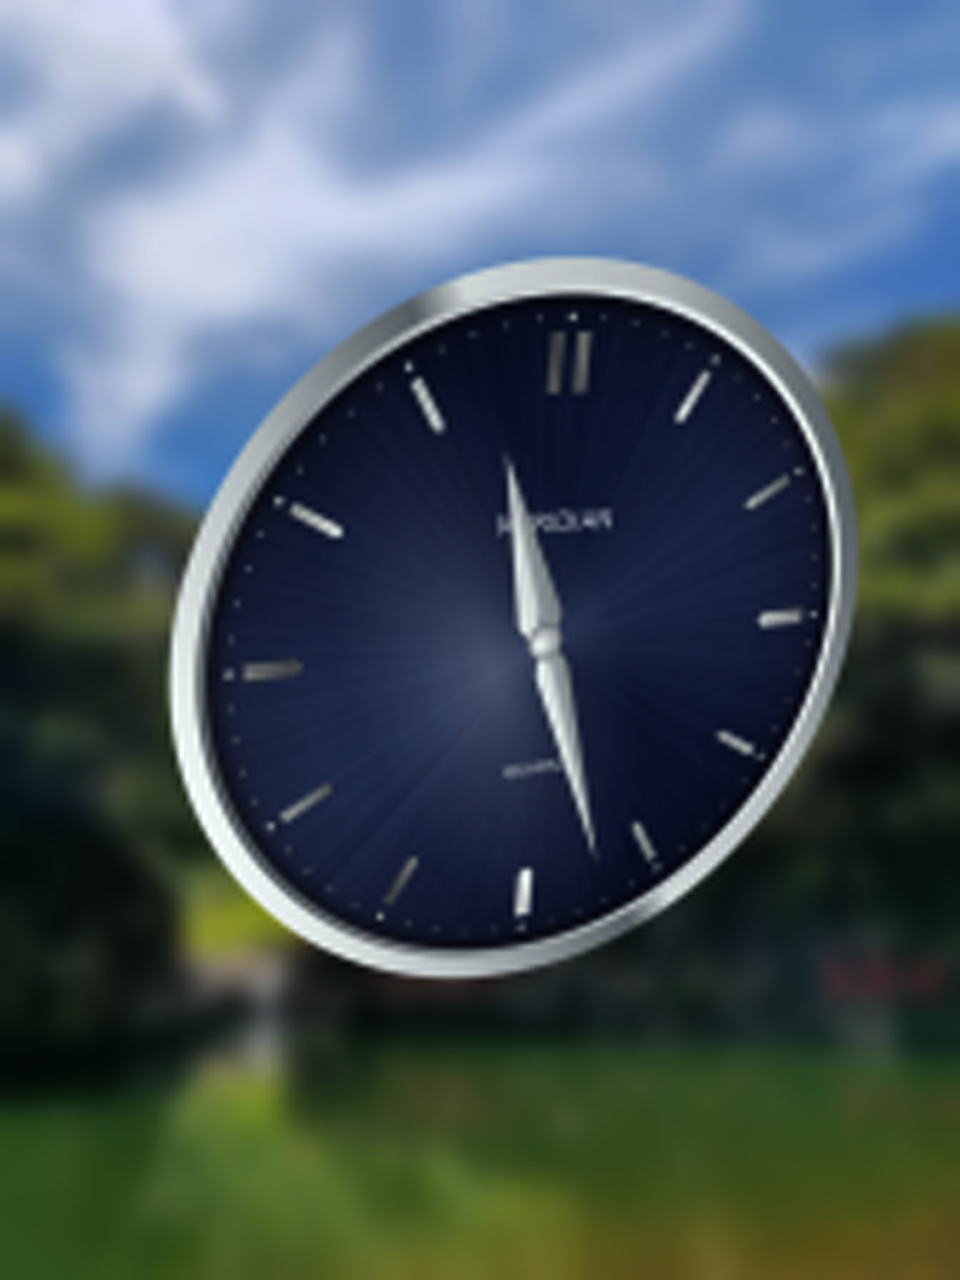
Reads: 11:27
